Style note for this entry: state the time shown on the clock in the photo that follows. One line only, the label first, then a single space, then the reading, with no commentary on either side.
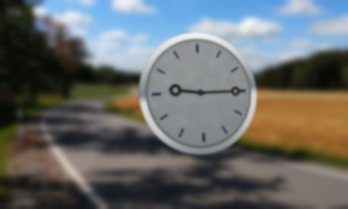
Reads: 9:15
